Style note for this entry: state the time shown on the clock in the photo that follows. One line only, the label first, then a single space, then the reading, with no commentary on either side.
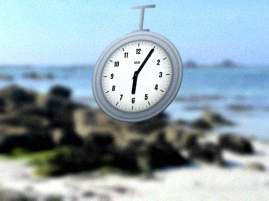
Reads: 6:05
